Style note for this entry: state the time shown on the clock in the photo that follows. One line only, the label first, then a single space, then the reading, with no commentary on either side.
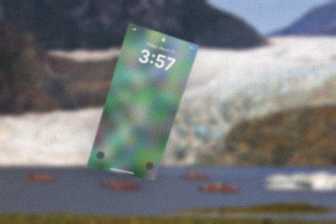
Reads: 3:57
